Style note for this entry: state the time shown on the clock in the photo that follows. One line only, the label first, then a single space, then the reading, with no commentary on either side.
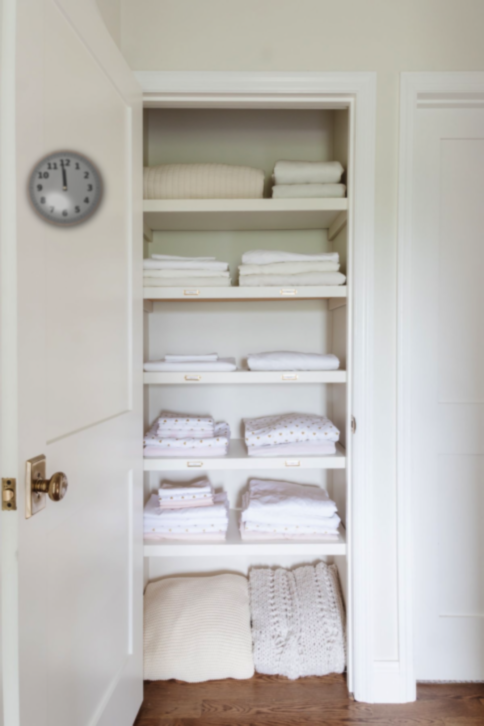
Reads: 11:59
